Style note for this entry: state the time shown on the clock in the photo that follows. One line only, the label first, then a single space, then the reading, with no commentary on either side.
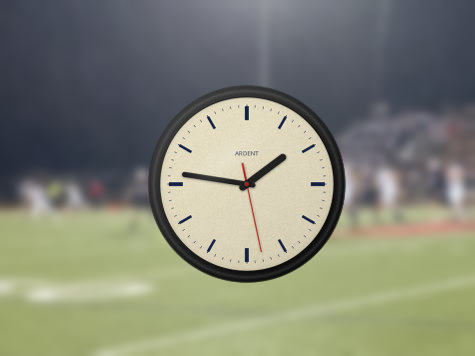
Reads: 1:46:28
